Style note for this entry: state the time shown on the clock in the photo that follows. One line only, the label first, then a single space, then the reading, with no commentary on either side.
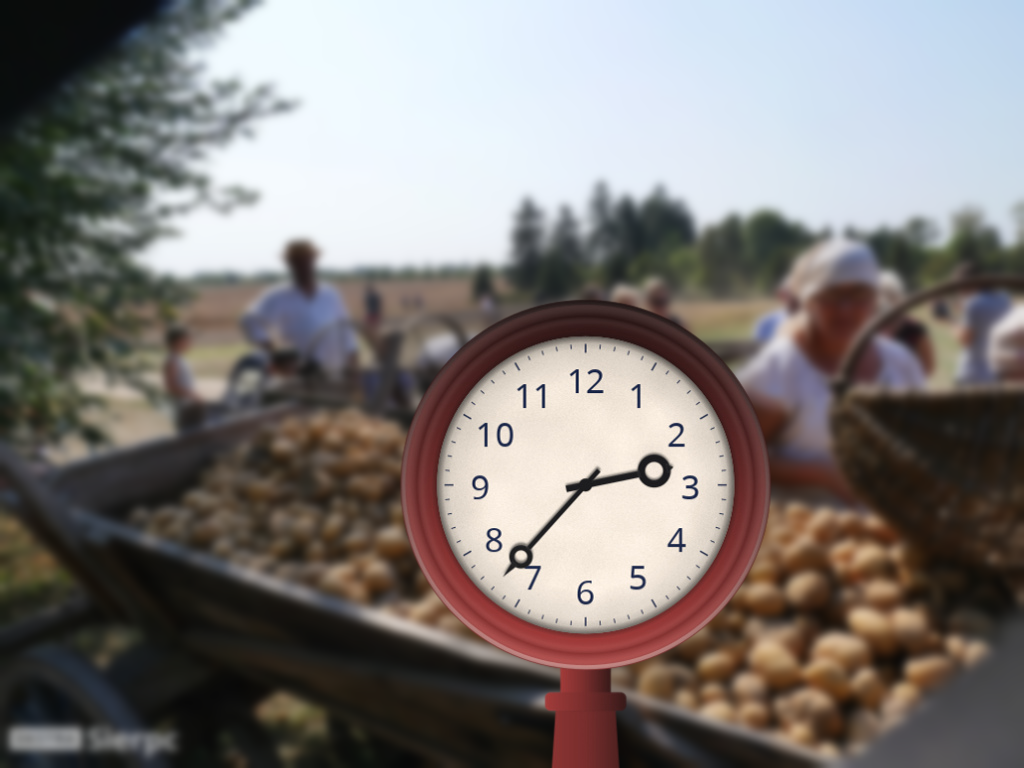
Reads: 2:37
